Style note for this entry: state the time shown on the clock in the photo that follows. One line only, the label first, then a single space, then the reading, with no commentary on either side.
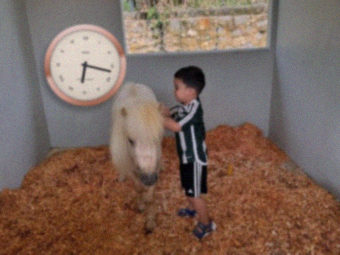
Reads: 6:17
